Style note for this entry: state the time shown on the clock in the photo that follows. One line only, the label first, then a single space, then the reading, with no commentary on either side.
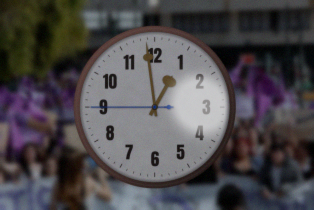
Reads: 12:58:45
